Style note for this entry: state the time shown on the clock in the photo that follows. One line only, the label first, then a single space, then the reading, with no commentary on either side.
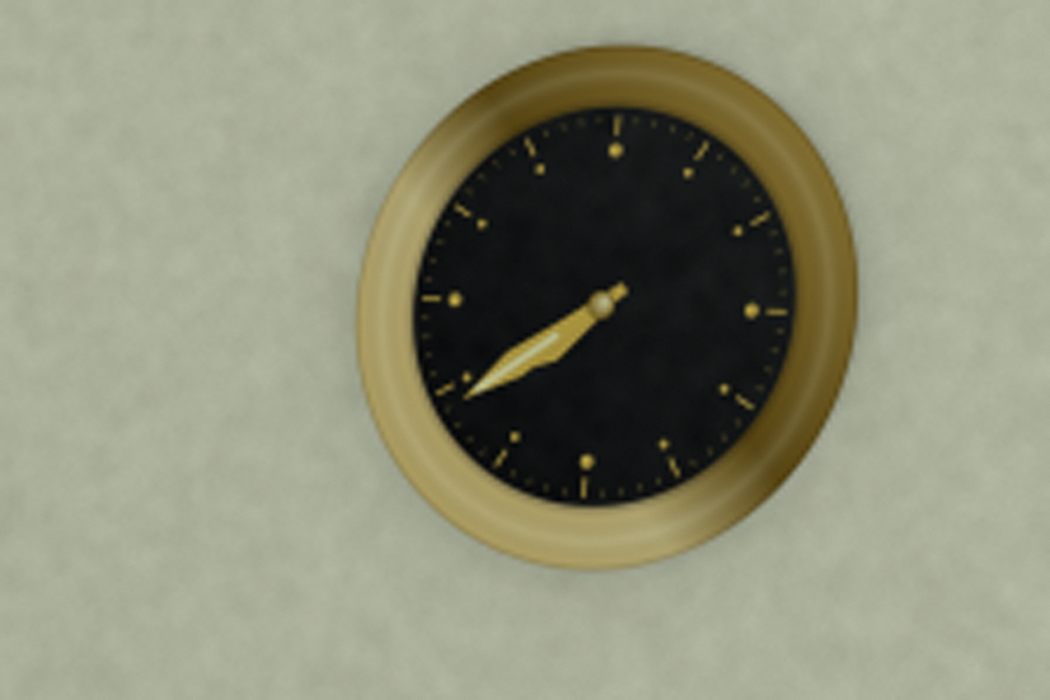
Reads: 7:39
